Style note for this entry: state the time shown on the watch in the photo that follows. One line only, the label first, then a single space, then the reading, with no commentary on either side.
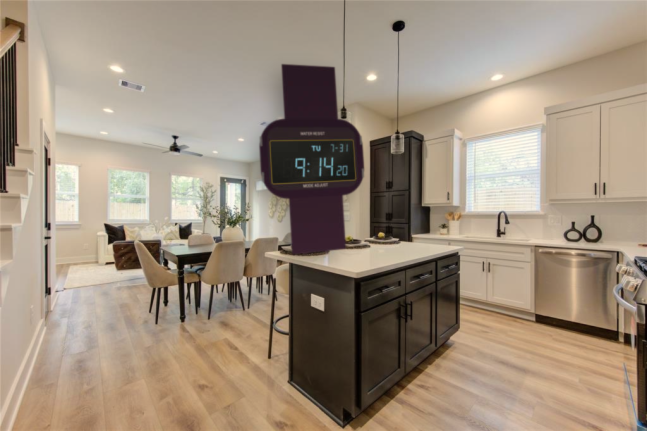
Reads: 9:14
